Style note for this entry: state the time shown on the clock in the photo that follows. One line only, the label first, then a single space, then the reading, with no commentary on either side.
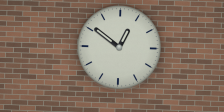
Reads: 12:51
